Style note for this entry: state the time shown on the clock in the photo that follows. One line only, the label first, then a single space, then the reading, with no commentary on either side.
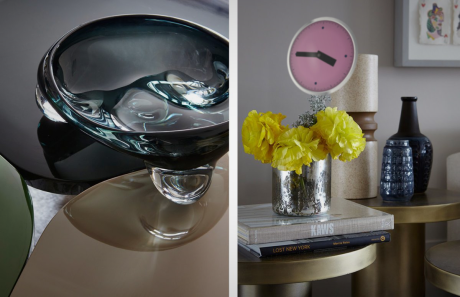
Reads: 3:45
